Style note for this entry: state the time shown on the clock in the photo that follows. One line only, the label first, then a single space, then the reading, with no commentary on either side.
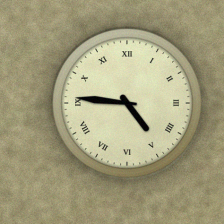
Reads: 4:46
